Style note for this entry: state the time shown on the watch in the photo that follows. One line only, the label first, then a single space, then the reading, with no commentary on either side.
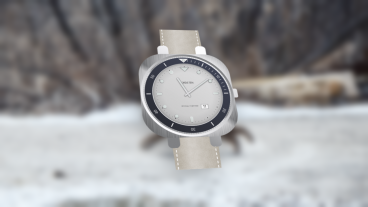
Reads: 11:09
